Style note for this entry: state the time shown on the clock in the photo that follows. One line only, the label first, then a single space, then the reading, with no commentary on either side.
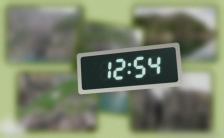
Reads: 12:54
